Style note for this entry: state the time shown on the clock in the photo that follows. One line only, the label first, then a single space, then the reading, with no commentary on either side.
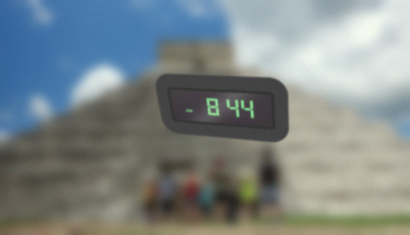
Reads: 8:44
